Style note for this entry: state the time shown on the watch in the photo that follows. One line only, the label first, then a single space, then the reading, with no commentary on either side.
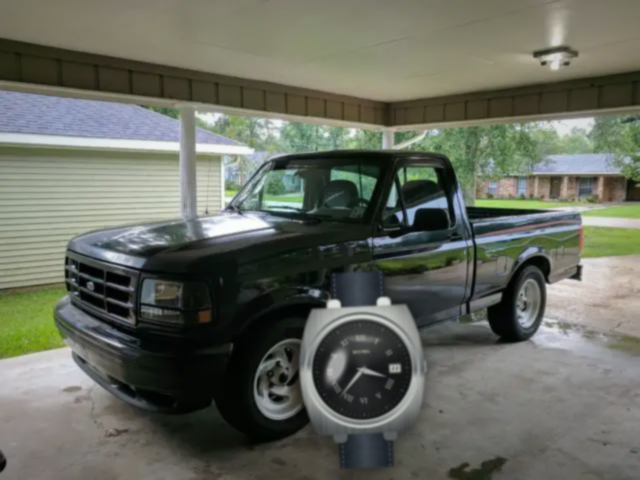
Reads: 3:37
